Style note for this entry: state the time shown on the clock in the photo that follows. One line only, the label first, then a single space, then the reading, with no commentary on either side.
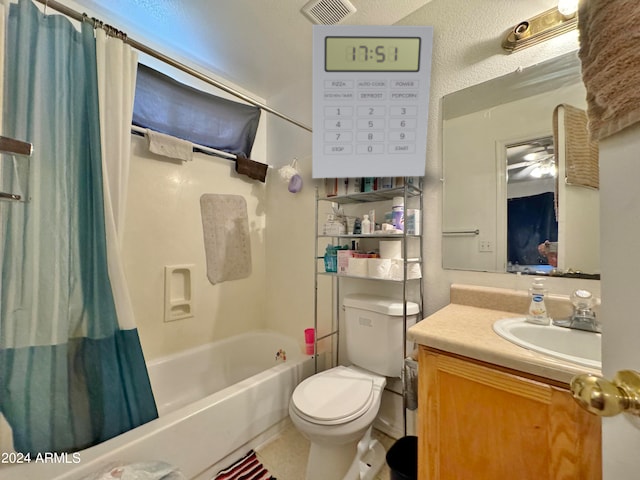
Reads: 17:51
